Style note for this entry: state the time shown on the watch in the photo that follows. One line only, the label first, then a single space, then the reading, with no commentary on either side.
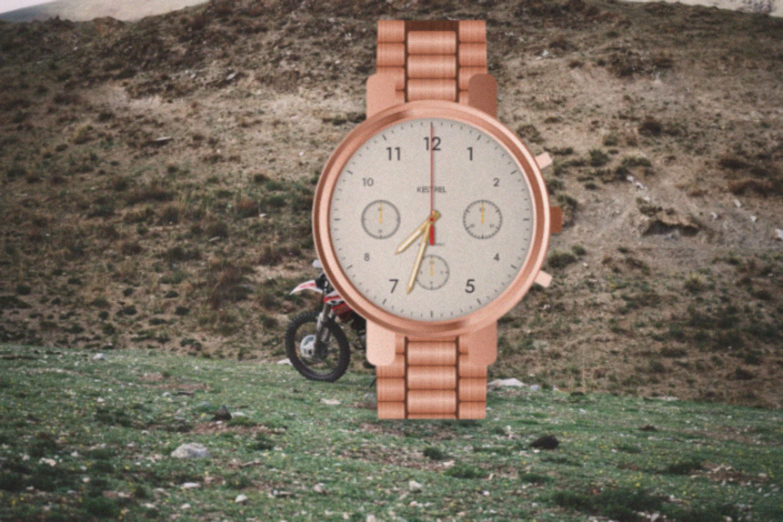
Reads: 7:33
